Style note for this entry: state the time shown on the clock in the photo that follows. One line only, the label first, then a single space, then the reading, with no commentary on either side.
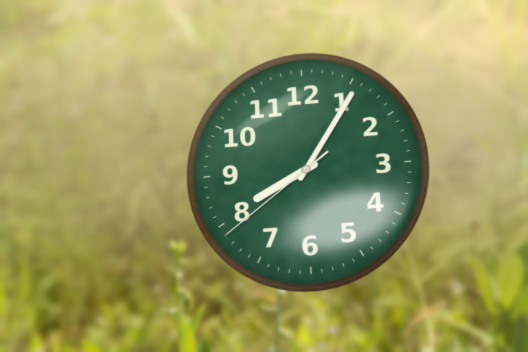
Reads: 8:05:39
